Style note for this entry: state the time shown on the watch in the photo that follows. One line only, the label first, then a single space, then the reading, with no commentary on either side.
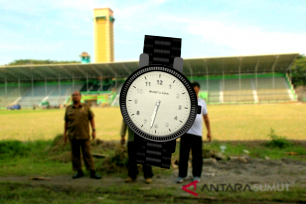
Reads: 6:32
